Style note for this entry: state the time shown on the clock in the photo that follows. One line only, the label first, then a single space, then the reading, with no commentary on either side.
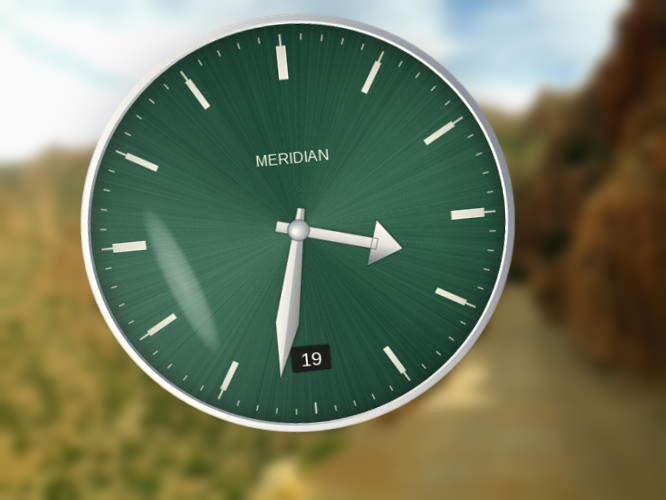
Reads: 3:32
